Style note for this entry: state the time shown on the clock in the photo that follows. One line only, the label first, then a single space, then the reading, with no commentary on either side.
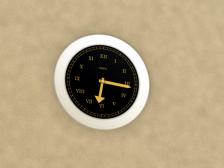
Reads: 6:16
